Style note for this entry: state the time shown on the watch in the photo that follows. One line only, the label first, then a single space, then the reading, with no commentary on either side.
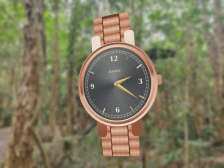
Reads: 2:21
